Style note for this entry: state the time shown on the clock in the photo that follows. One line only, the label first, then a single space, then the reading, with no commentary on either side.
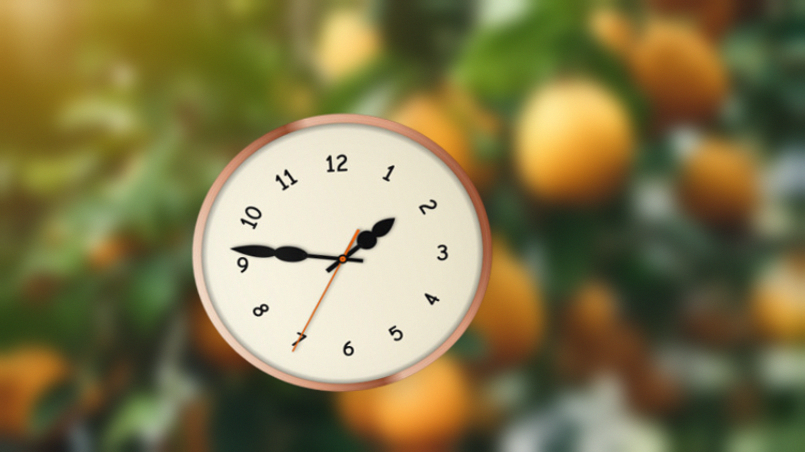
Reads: 1:46:35
